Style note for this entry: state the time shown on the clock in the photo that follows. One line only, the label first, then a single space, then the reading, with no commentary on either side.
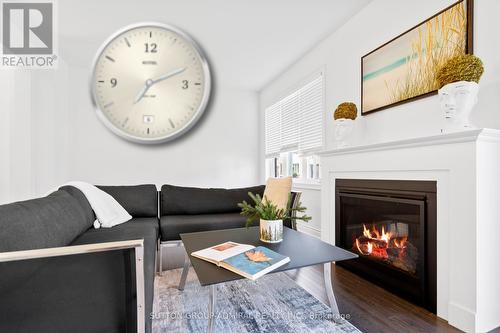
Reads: 7:11
